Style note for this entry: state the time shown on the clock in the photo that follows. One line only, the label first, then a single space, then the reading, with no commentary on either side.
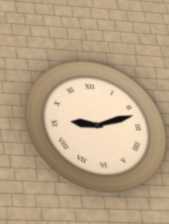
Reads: 9:12
